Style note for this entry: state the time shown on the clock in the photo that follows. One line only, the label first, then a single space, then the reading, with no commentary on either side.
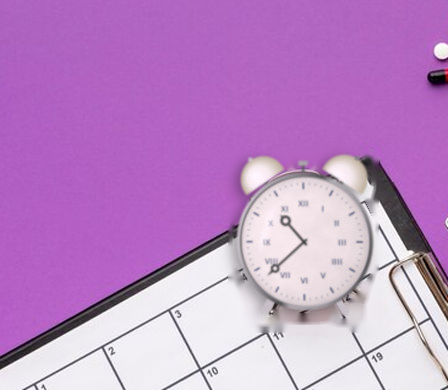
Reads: 10:38
